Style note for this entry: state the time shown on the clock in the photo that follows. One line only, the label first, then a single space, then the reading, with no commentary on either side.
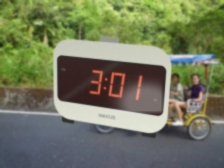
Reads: 3:01
